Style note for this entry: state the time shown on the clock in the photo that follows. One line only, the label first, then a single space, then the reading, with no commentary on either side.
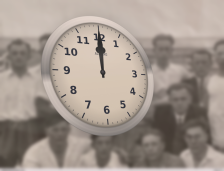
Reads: 12:00
